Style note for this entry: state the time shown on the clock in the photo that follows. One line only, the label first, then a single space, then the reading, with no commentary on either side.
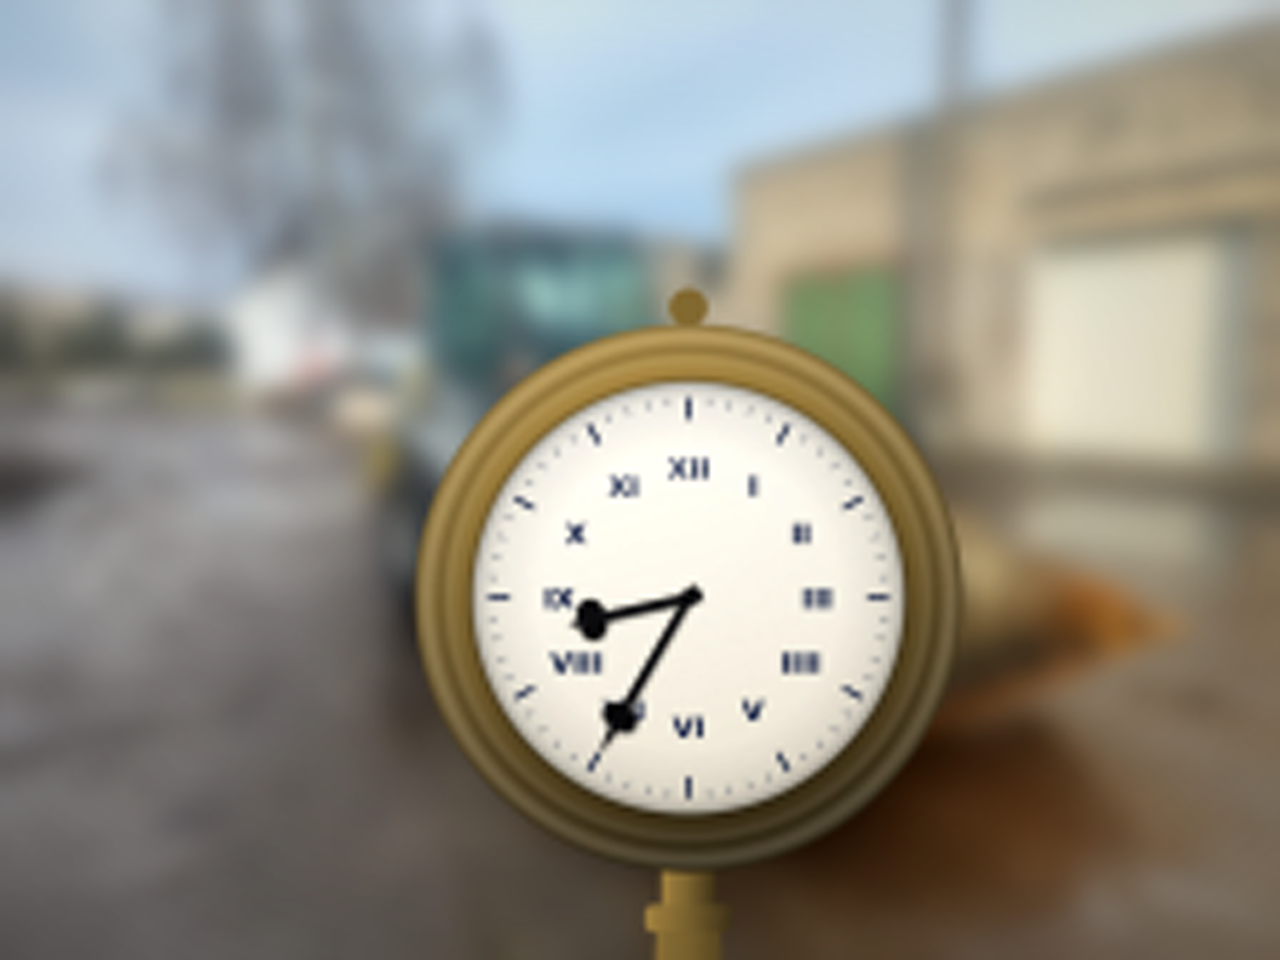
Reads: 8:35
